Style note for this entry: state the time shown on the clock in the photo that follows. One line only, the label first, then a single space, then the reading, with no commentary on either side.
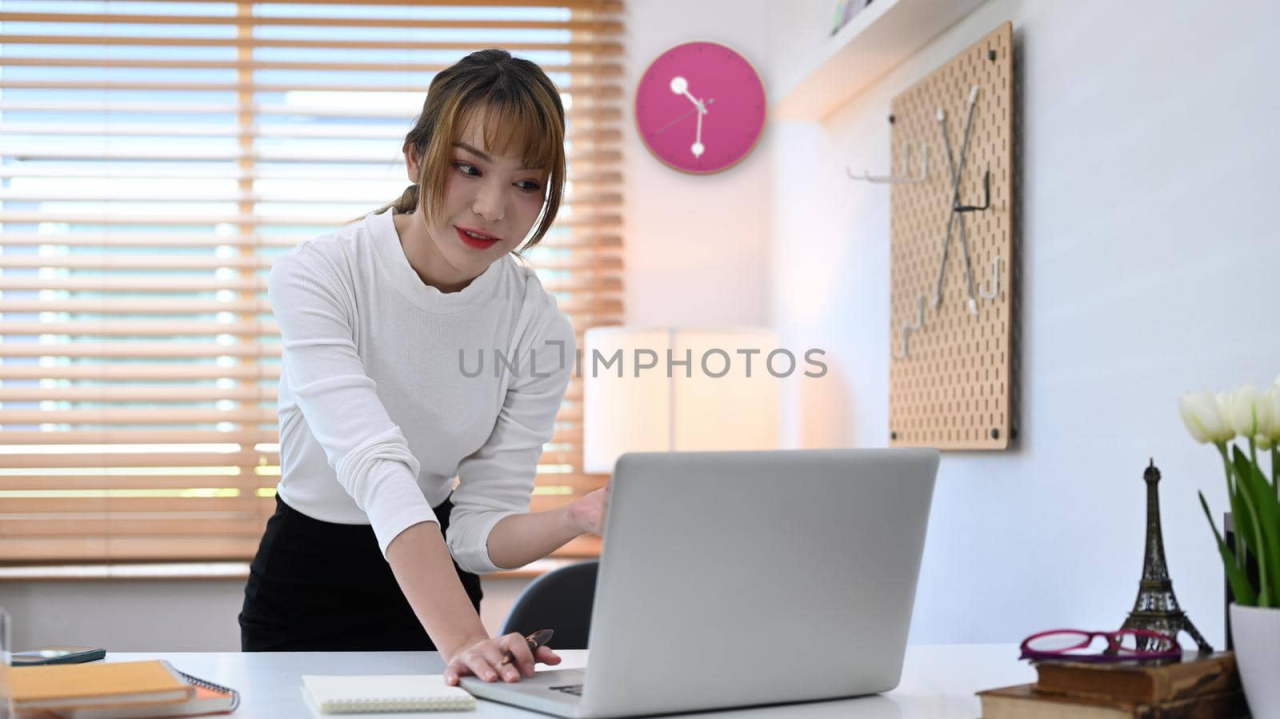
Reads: 10:30:40
